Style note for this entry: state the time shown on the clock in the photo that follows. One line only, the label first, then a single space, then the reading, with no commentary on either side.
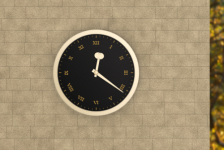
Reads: 12:21
